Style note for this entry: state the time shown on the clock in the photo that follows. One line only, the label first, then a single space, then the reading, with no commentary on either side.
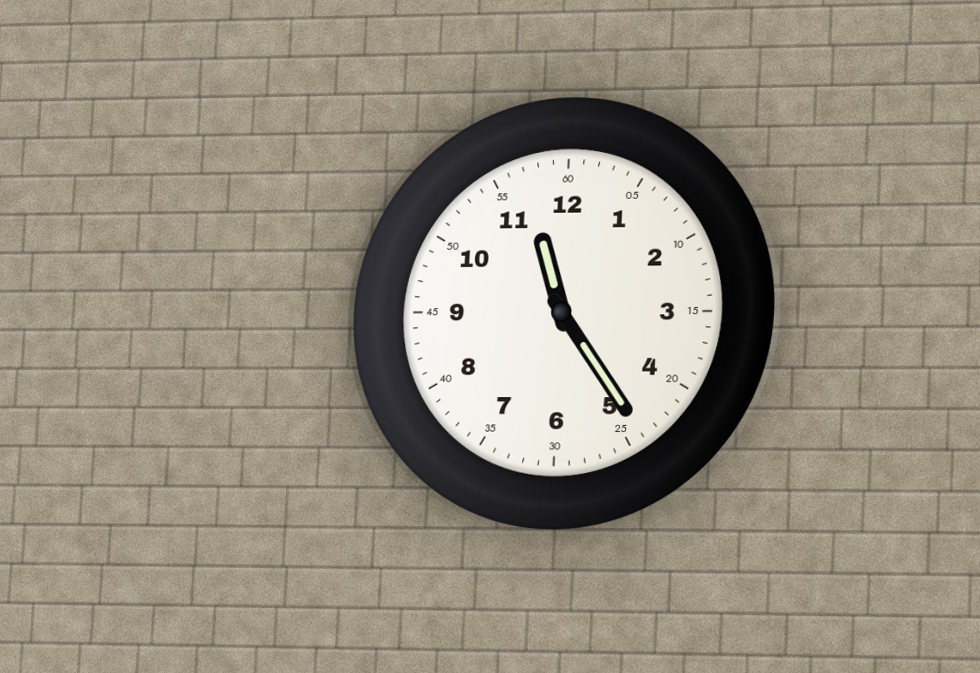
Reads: 11:24
